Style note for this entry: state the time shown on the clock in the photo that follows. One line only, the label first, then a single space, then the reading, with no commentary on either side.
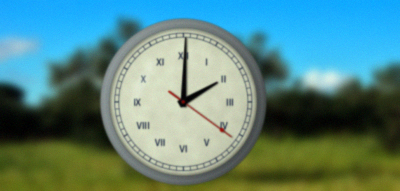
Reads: 2:00:21
